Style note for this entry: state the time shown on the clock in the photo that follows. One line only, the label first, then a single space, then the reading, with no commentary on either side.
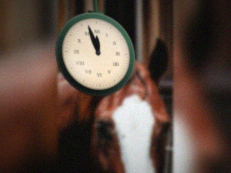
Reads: 11:57
